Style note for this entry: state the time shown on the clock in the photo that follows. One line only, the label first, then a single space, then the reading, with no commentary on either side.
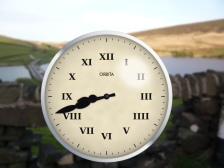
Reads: 8:42
